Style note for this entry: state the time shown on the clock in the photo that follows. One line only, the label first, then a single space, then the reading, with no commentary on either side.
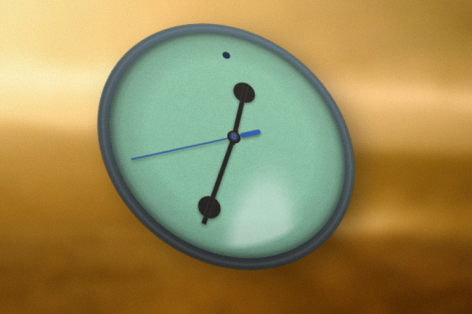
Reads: 12:33:42
